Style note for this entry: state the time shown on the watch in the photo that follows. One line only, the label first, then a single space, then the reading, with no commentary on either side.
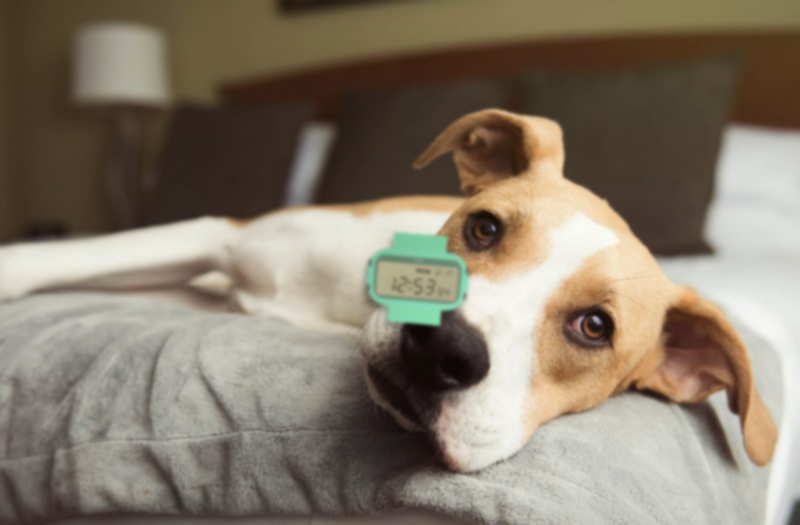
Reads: 12:53
